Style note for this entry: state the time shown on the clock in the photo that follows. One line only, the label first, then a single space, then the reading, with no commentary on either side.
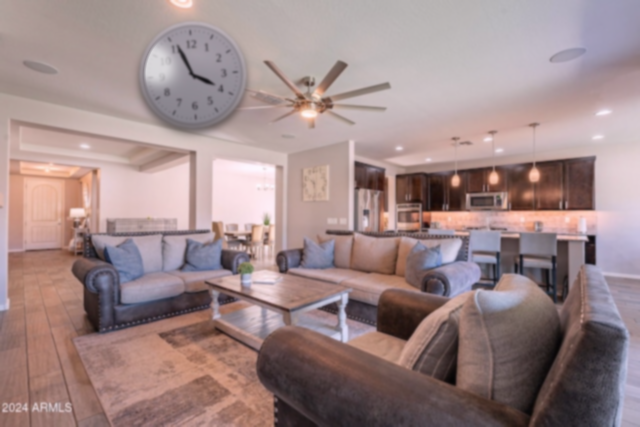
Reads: 3:56
